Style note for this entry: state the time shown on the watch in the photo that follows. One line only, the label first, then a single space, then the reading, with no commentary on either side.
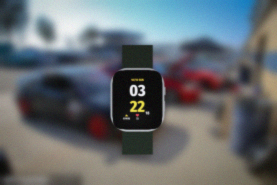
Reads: 3:22
